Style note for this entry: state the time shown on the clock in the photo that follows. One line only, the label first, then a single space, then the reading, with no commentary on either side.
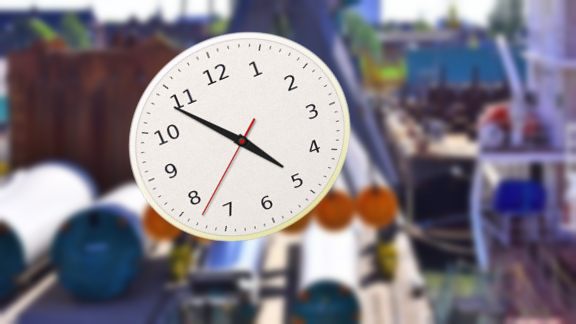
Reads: 4:53:38
